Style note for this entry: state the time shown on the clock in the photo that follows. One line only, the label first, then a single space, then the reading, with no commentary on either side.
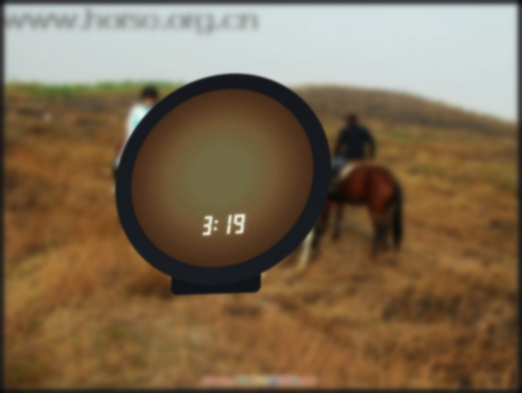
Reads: 3:19
